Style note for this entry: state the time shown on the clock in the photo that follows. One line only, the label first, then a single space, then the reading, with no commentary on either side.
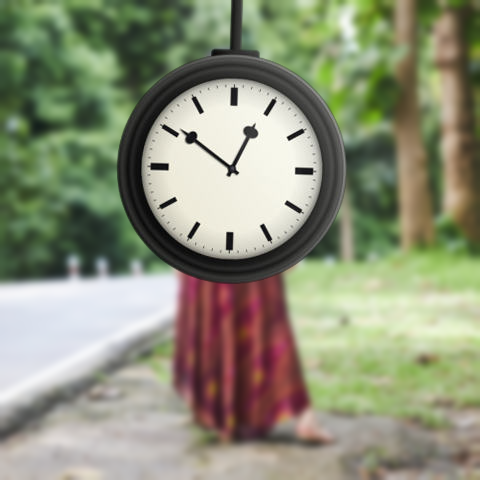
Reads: 12:51
